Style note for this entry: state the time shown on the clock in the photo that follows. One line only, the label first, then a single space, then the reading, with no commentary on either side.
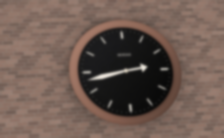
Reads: 2:43
